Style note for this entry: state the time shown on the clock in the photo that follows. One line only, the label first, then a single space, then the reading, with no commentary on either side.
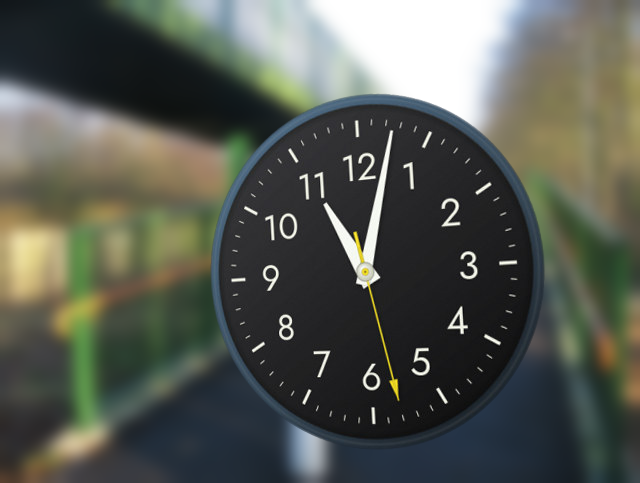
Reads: 11:02:28
